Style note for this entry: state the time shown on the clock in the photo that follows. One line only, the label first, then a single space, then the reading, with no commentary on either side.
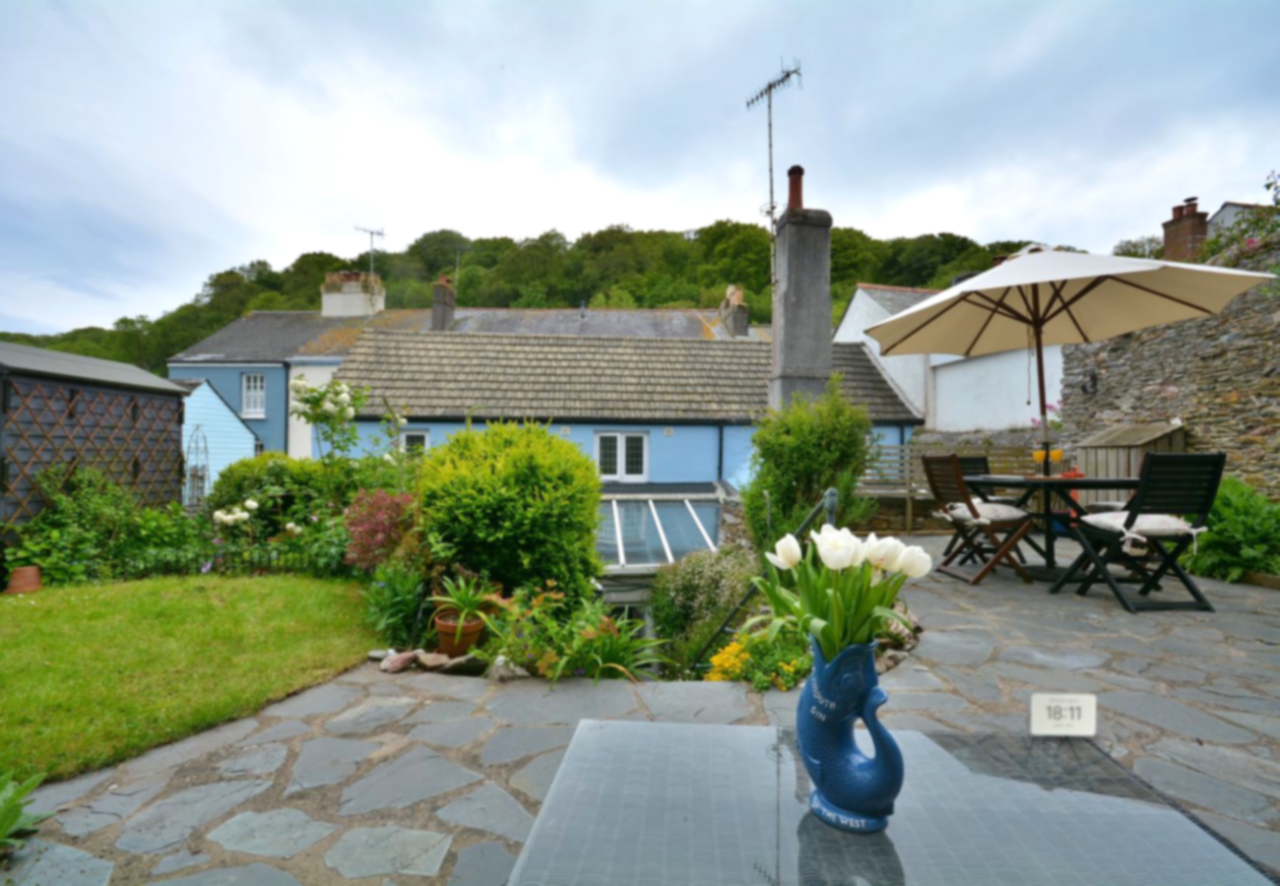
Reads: 18:11
